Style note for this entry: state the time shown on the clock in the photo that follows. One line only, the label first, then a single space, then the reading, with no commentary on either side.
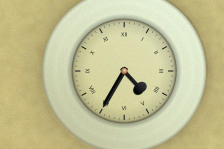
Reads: 4:35
